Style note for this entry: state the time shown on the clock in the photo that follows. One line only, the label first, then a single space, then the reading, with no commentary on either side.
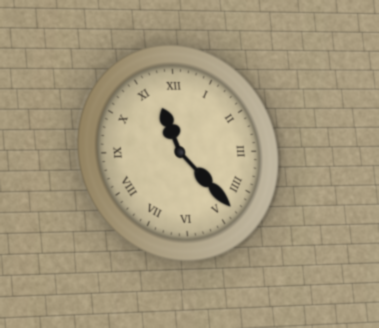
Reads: 11:23
